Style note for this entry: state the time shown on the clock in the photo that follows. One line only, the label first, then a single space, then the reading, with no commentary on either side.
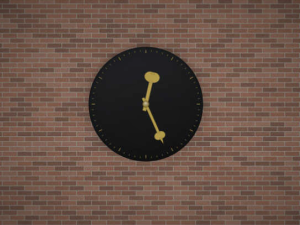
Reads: 12:26
